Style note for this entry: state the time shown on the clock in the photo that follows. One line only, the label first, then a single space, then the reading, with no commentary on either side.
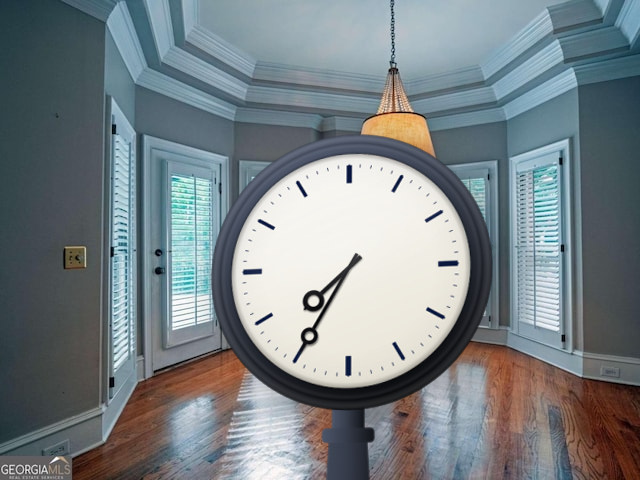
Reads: 7:35
